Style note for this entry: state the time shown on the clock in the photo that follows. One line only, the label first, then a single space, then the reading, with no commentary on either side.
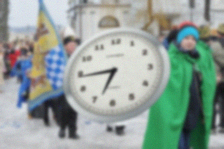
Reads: 6:44
